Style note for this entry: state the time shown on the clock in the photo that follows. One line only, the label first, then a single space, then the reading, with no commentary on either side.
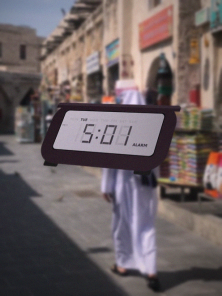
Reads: 5:01
